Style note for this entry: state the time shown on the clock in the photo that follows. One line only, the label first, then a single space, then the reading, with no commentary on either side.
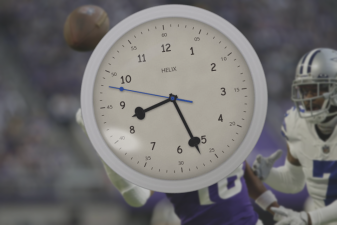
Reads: 8:26:48
